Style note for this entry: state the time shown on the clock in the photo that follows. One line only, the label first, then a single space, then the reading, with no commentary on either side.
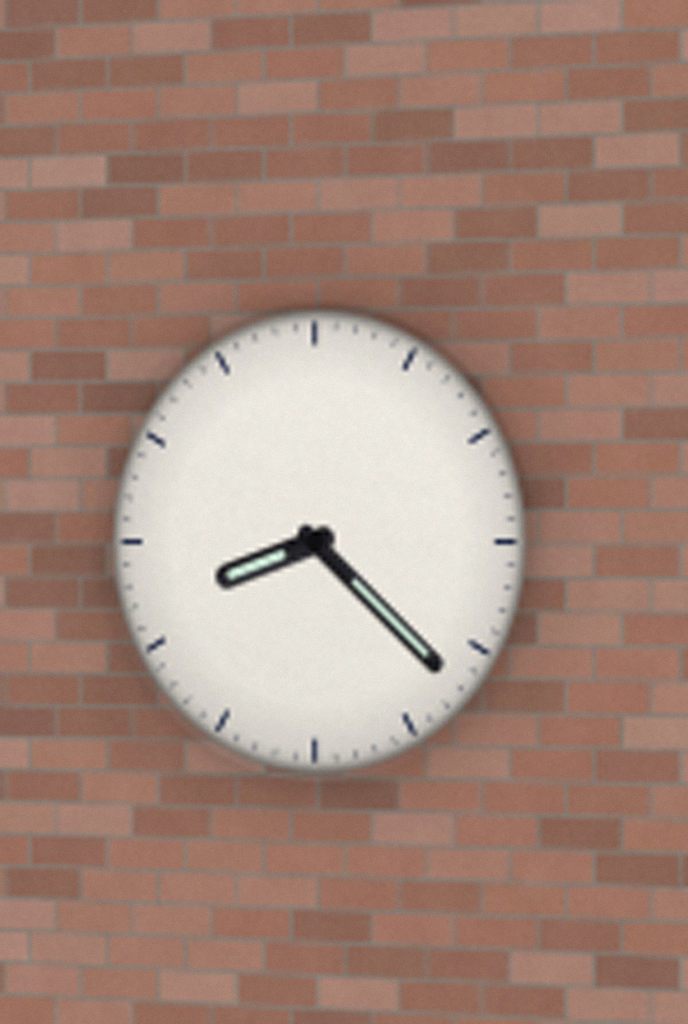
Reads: 8:22
